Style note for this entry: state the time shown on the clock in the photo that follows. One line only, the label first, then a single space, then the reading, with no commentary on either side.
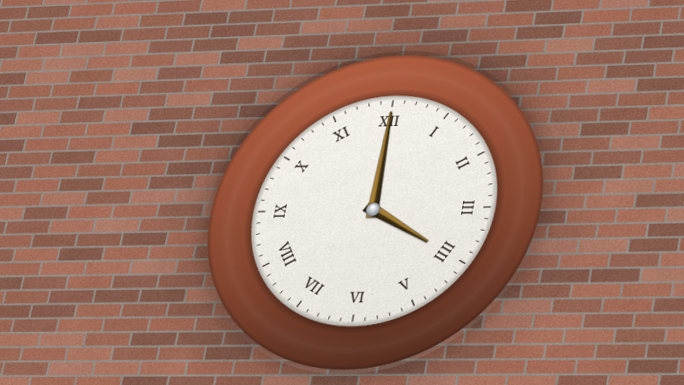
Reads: 4:00
